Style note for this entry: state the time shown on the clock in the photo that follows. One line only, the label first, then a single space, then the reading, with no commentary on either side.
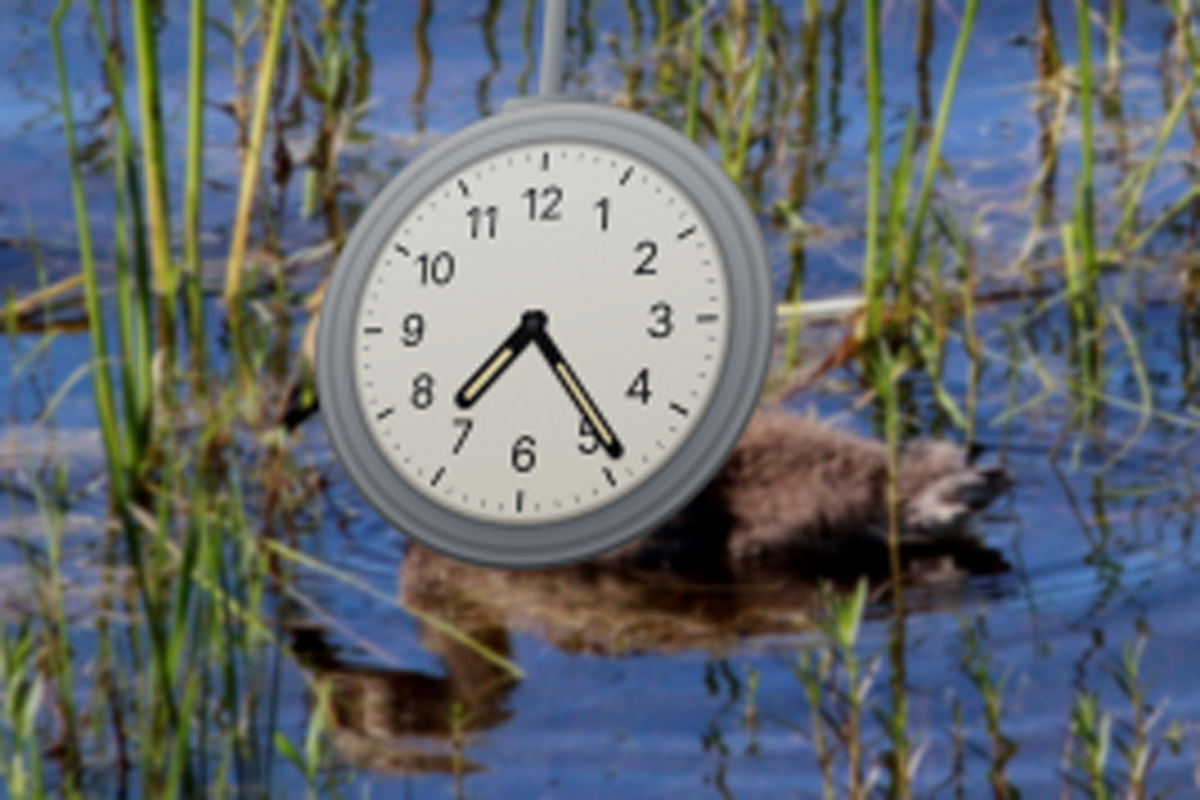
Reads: 7:24
